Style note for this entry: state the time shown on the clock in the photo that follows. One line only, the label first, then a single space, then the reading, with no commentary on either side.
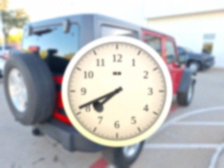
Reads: 7:41
